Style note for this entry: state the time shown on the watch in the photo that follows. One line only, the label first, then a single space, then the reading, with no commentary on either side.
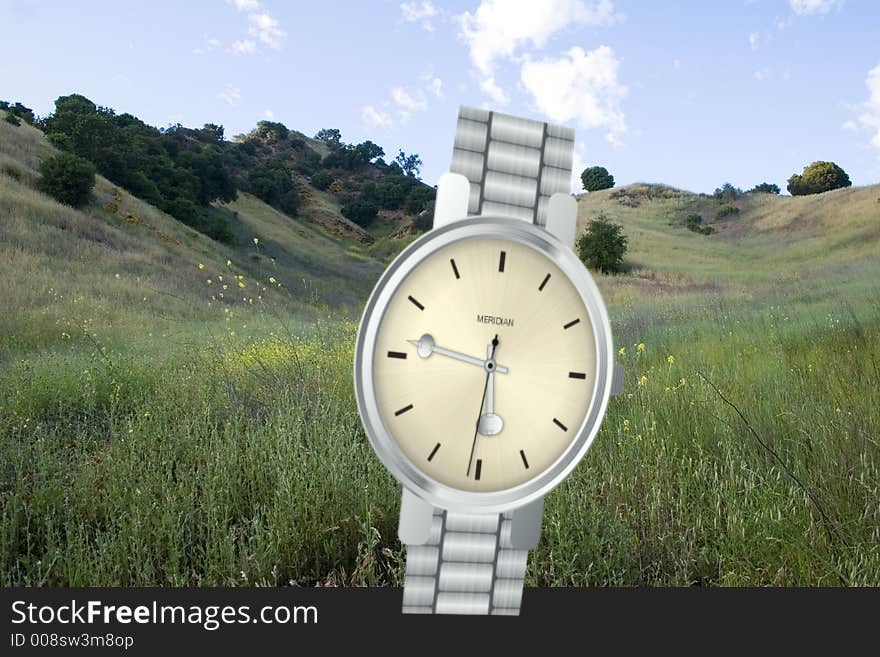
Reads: 5:46:31
